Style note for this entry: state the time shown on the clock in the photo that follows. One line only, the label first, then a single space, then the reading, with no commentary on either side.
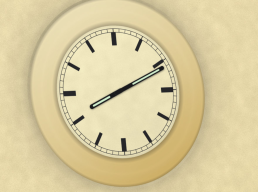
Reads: 8:11
